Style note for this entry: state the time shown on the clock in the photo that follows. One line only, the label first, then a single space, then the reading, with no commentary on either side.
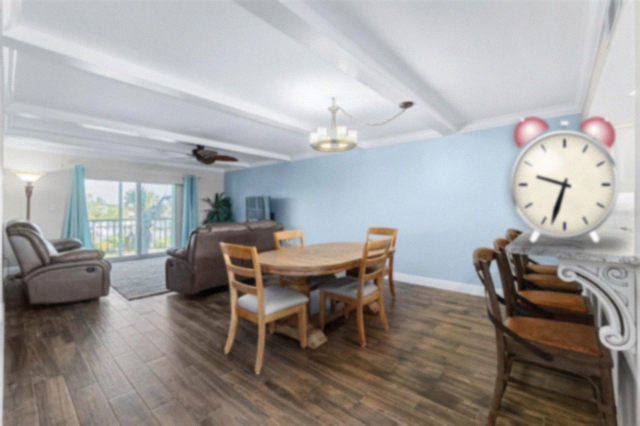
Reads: 9:33
